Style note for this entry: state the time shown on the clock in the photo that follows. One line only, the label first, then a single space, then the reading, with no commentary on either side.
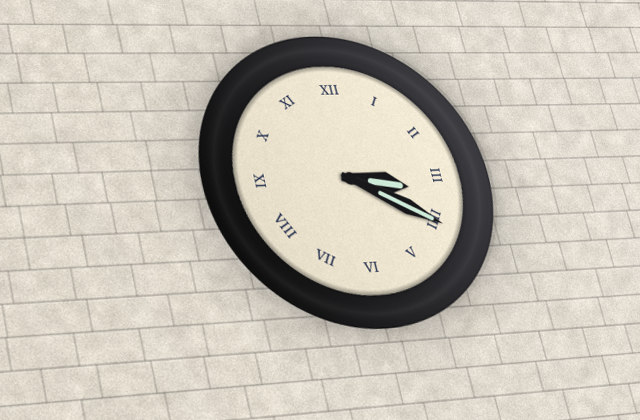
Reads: 3:20
